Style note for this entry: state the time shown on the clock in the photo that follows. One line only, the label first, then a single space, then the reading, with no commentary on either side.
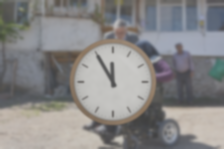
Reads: 11:55
